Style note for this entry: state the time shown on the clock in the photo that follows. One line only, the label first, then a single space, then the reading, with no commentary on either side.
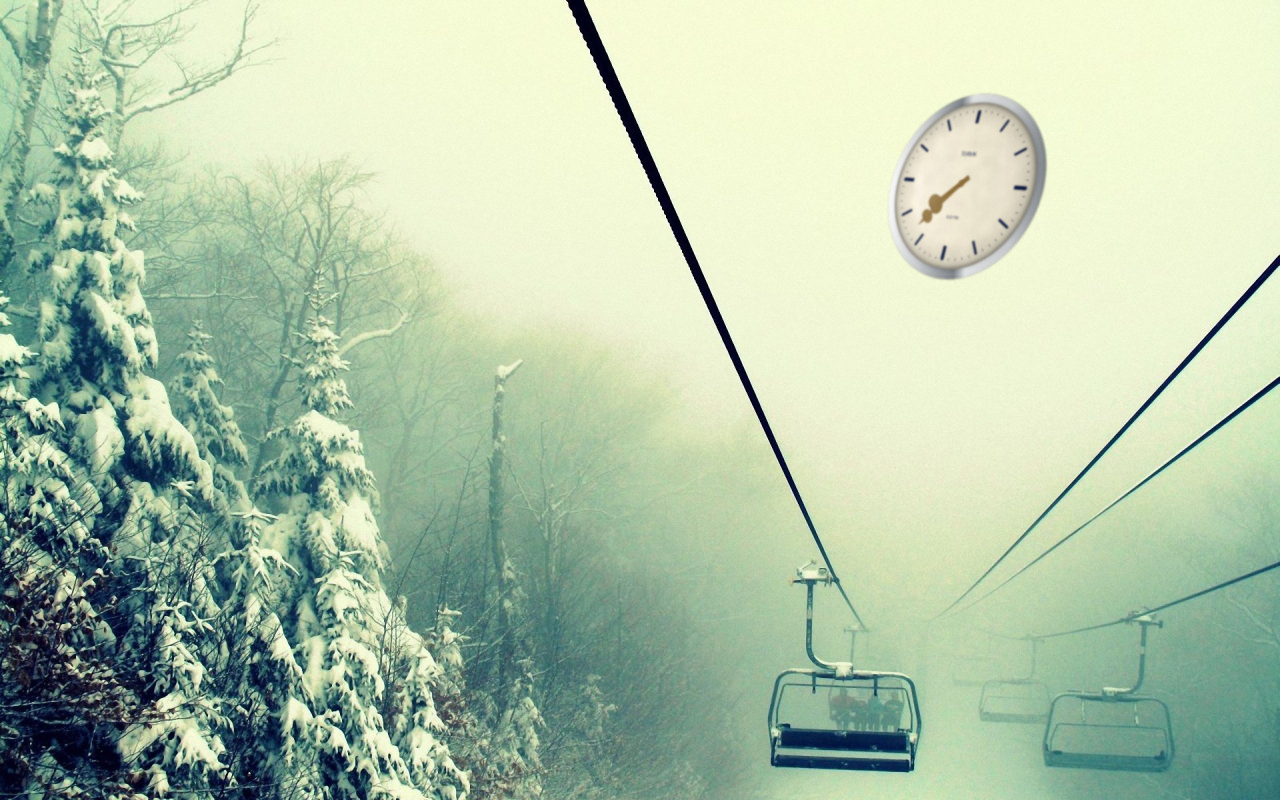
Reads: 7:37
